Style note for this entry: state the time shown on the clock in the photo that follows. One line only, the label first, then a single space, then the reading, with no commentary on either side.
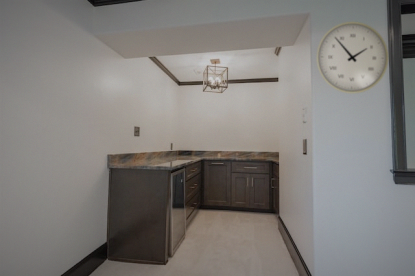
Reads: 1:53
